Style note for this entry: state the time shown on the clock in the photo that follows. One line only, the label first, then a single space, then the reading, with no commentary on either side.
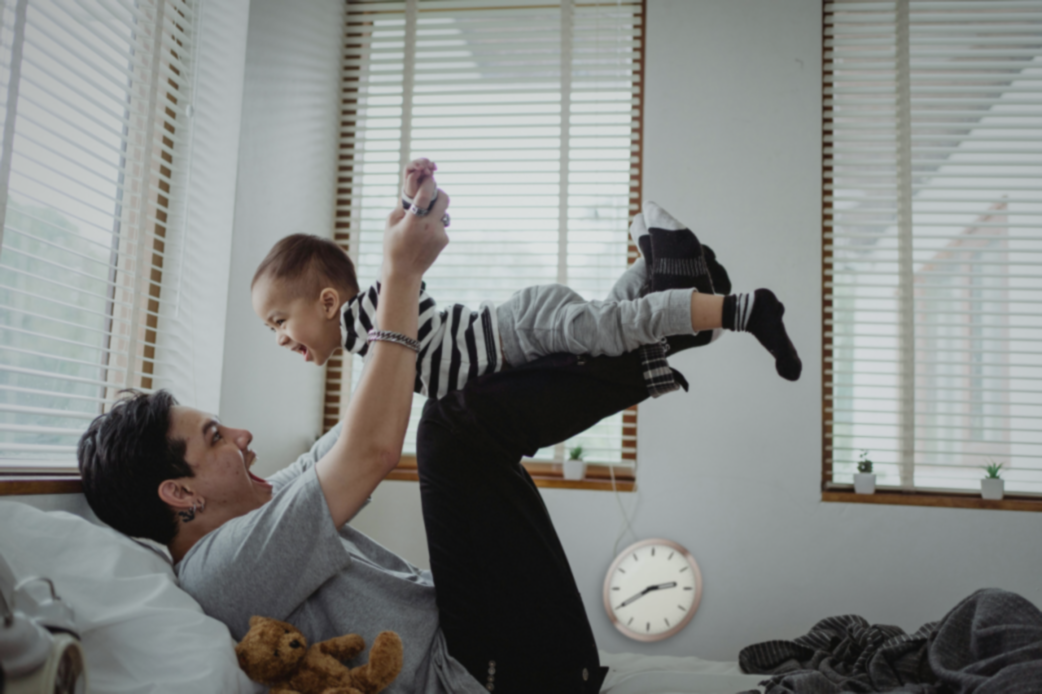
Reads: 2:40
